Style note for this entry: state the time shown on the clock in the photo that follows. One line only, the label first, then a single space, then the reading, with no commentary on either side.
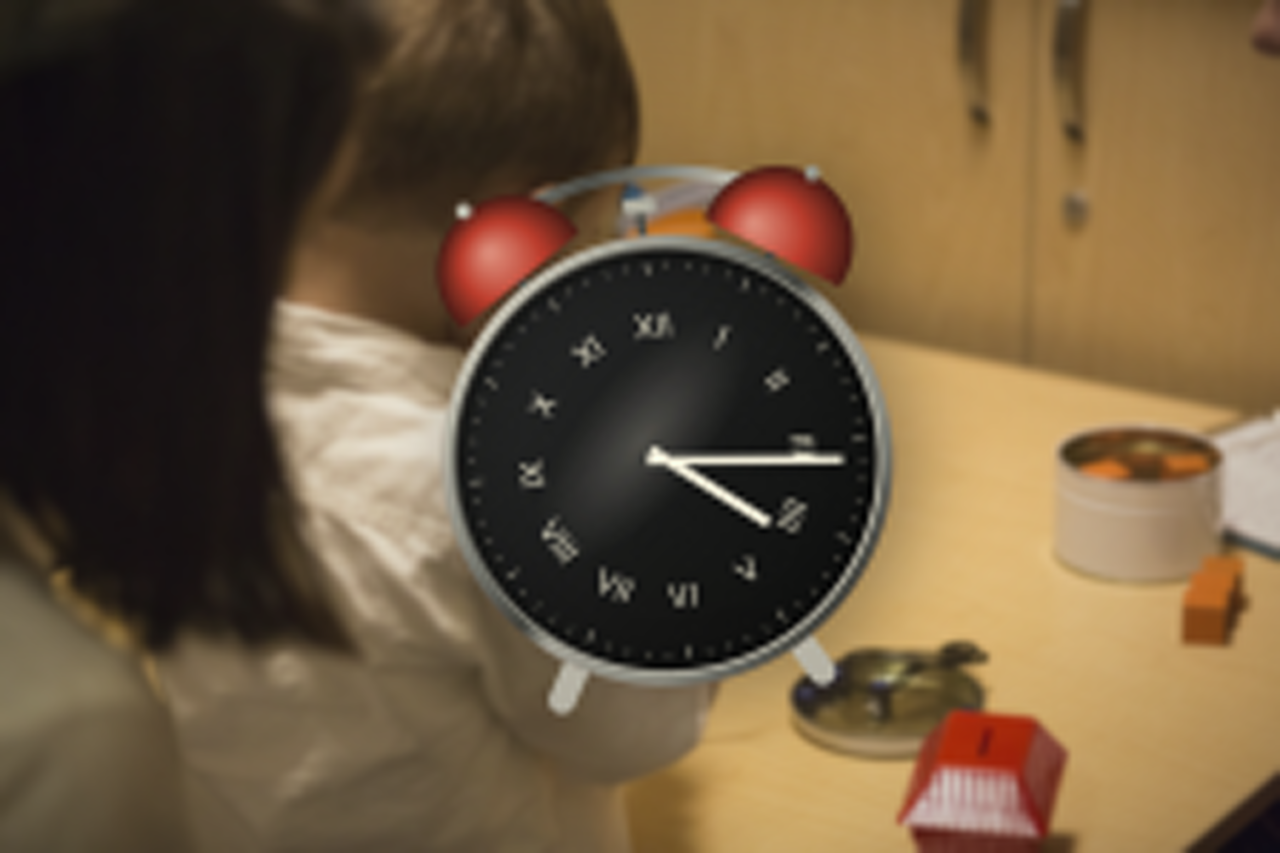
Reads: 4:16
